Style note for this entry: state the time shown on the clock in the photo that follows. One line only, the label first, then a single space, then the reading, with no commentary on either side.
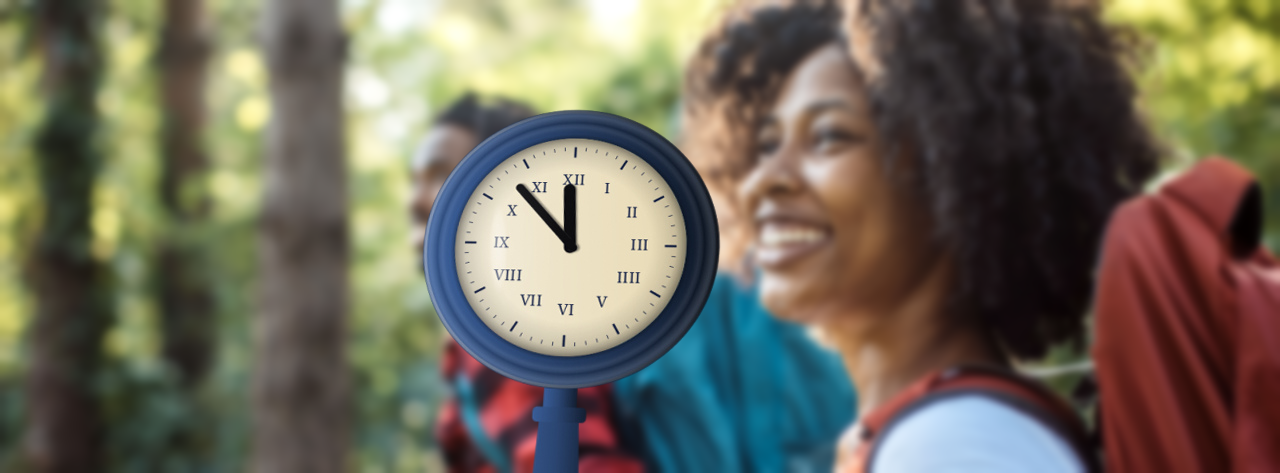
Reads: 11:53
